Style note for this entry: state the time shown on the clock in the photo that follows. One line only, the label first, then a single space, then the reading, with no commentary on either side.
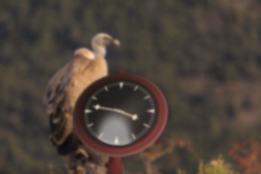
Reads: 3:47
